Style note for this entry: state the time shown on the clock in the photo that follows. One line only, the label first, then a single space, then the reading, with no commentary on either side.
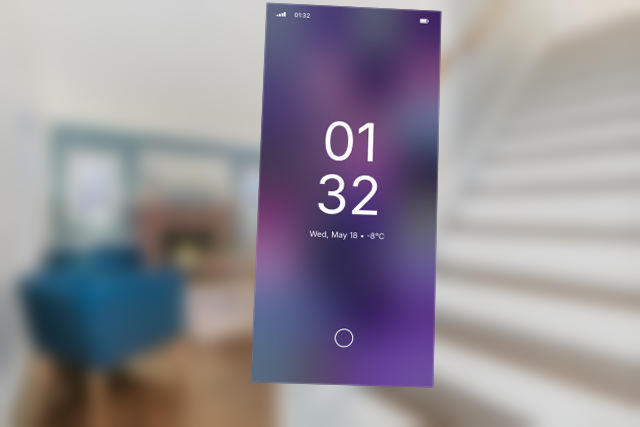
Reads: 1:32
